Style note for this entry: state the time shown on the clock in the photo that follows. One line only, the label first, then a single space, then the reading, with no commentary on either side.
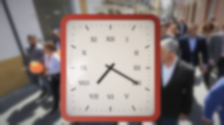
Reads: 7:20
